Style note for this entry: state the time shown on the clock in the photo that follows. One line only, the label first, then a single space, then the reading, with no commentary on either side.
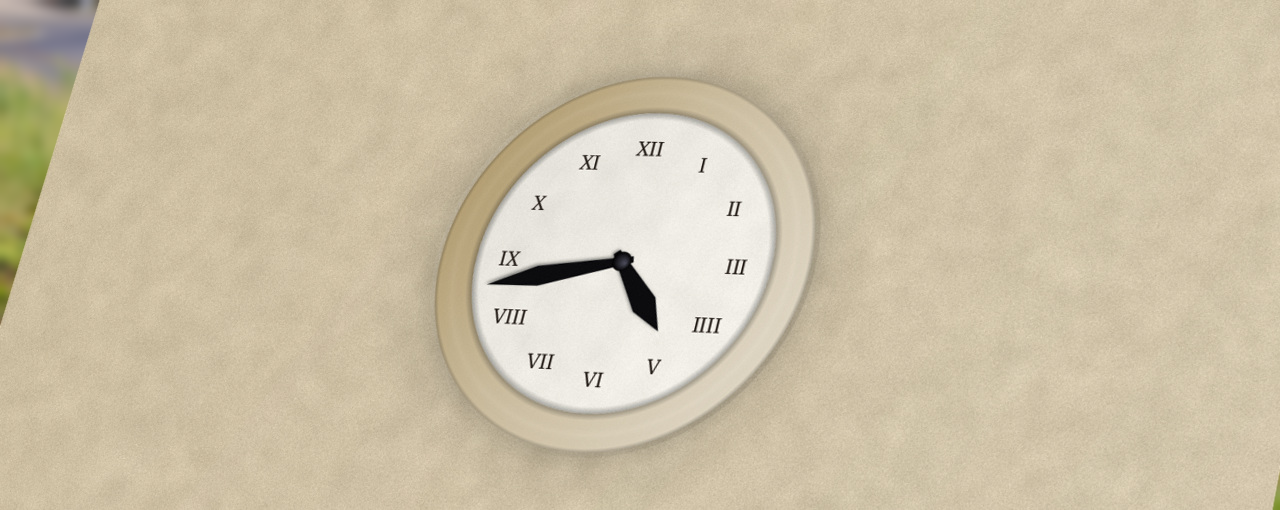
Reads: 4:43
